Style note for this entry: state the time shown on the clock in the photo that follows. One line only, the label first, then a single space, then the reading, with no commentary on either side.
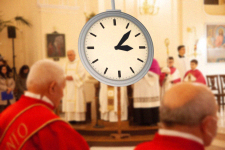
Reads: 3:07
